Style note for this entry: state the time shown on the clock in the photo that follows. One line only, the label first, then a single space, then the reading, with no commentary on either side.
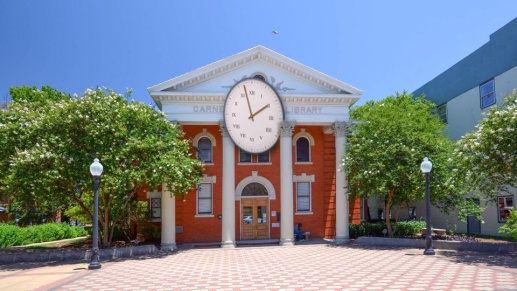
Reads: 1:57
